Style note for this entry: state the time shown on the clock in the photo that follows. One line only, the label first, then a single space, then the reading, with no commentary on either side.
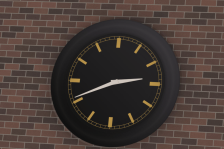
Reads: 2:41
